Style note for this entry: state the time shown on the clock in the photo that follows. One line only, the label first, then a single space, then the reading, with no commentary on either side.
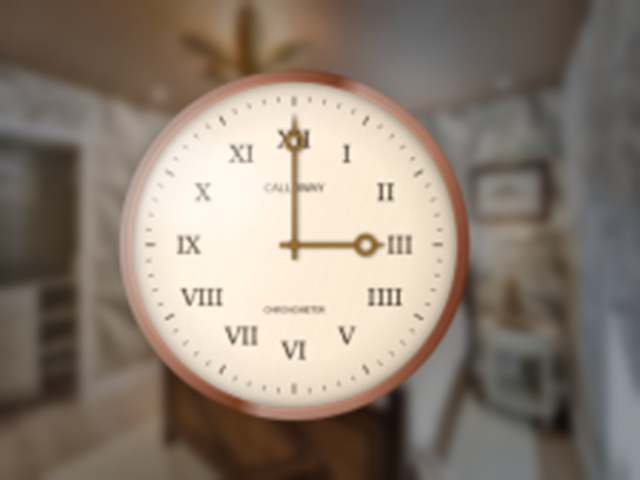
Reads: 3:00
